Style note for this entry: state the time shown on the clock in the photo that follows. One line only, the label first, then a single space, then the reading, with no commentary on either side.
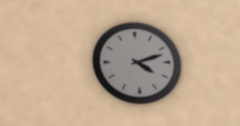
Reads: 4:12
